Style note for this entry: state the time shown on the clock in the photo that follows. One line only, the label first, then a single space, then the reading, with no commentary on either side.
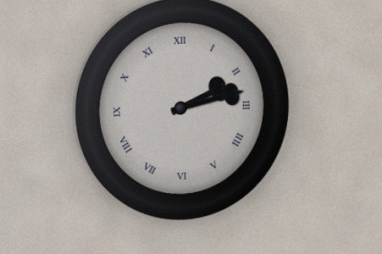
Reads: 2:13
